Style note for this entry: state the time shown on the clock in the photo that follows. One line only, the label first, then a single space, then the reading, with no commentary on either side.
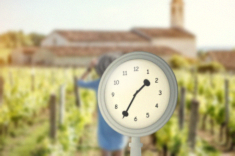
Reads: 1:35
